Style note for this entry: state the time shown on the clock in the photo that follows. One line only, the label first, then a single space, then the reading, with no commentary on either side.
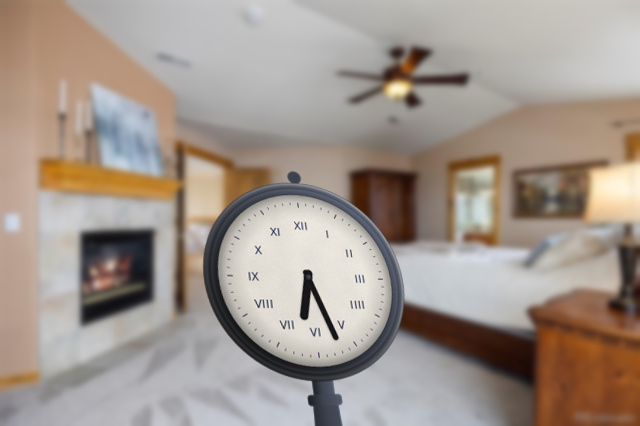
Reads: 6:27
